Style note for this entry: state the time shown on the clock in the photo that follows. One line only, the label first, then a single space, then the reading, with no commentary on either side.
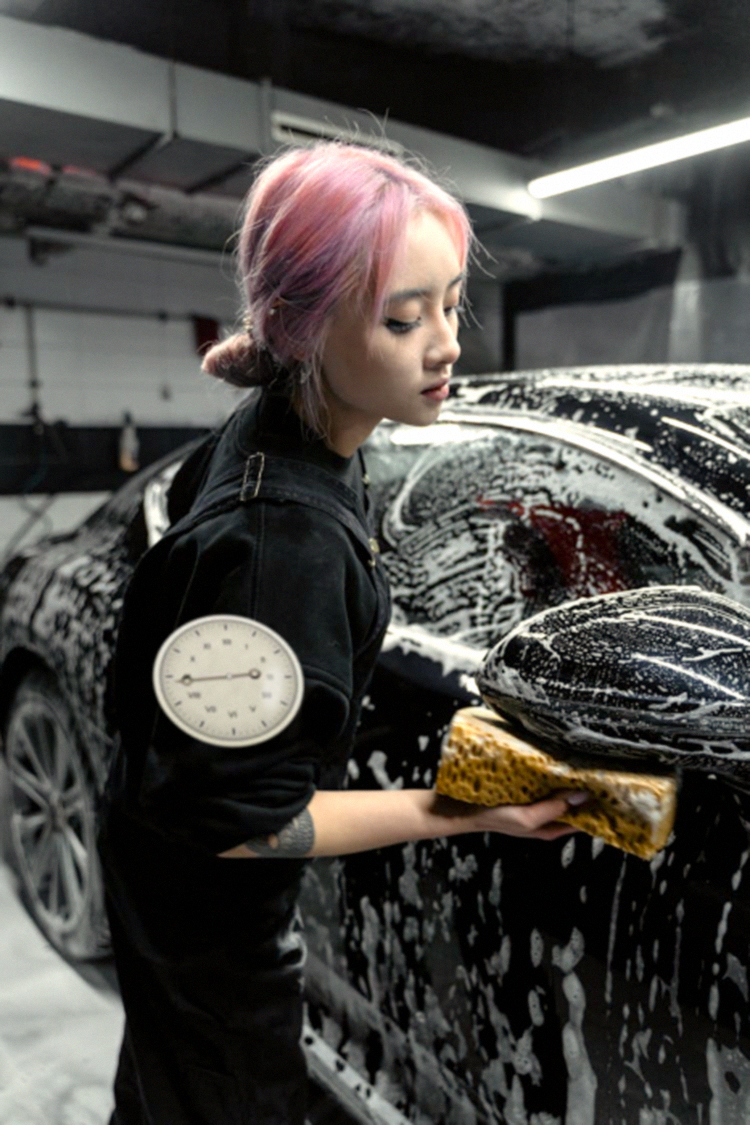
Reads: 2:44
